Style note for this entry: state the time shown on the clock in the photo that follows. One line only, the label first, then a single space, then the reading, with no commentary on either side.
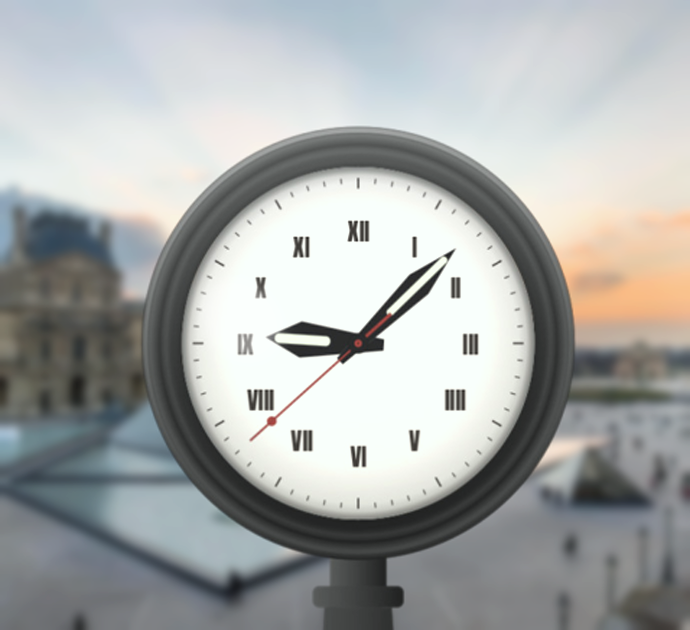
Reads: 9:07:38
